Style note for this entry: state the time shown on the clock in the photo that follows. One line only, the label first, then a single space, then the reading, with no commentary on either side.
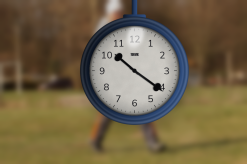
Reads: 10:21
